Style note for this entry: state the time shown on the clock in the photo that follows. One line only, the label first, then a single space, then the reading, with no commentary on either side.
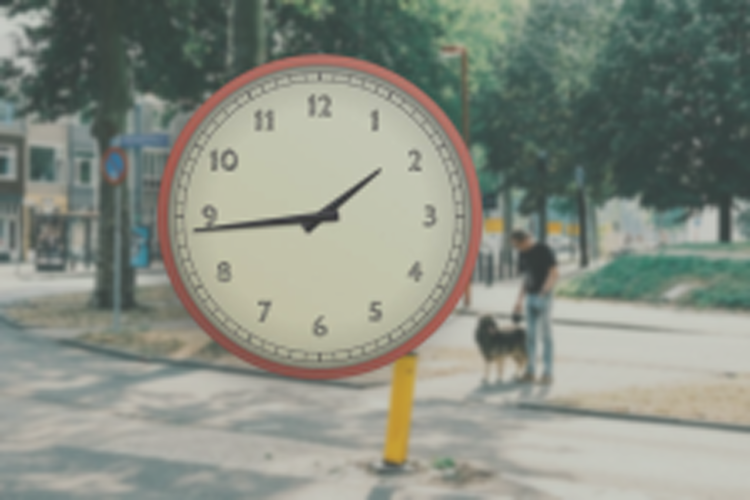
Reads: 1:44
